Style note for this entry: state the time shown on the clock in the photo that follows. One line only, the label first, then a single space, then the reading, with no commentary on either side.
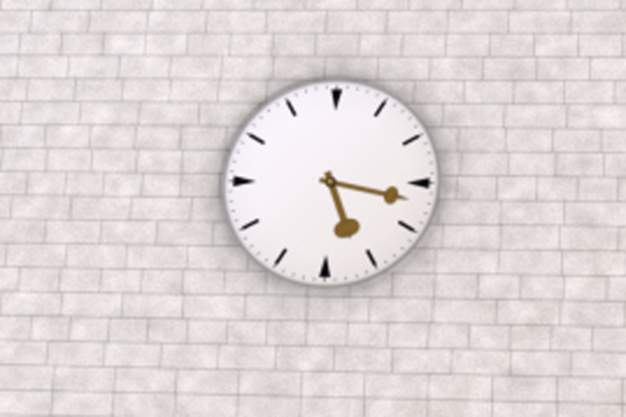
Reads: 5:17
